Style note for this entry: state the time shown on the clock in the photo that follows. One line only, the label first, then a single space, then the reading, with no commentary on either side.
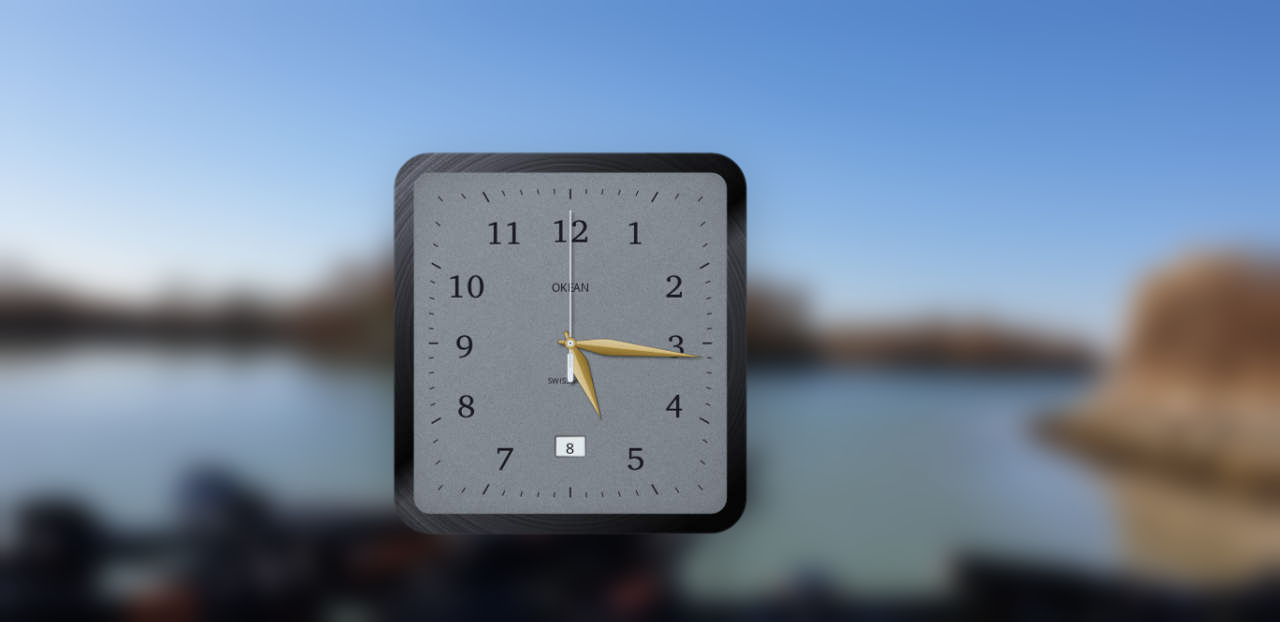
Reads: 5:16:00
